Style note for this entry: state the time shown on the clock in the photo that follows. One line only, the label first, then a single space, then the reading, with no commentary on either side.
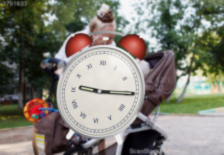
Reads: 9:15
